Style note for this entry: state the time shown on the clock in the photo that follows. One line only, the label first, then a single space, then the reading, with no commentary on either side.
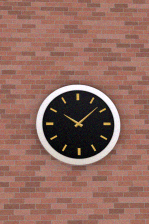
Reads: 10:08
